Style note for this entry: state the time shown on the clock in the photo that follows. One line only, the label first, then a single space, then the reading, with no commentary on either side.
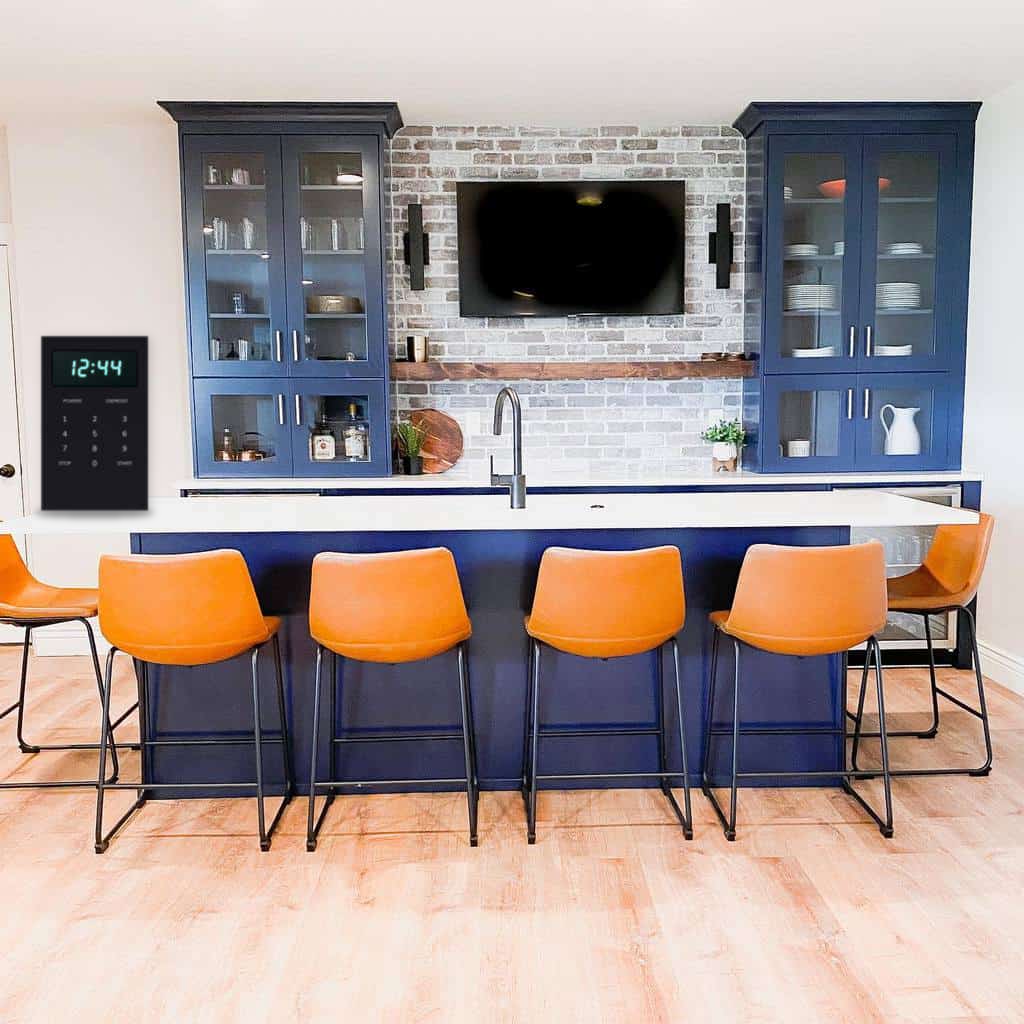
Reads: 12:44
